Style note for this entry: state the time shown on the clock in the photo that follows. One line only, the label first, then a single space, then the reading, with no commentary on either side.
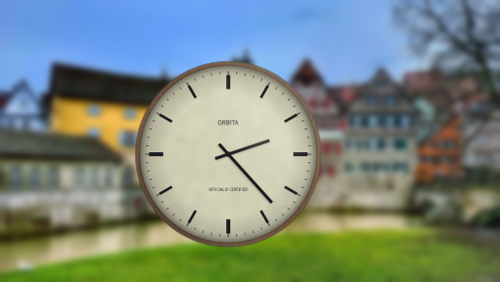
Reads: 2:23
